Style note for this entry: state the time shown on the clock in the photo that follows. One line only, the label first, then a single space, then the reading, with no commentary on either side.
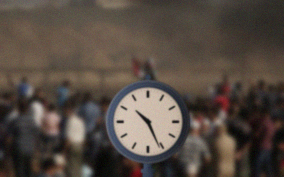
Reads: 10:26
